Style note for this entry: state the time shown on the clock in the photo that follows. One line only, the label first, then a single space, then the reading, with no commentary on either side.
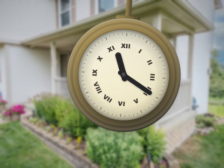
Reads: 11:20
